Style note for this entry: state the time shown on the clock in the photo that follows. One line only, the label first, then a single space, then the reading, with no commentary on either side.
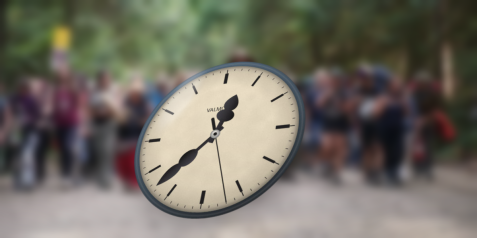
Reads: 12:37:27
